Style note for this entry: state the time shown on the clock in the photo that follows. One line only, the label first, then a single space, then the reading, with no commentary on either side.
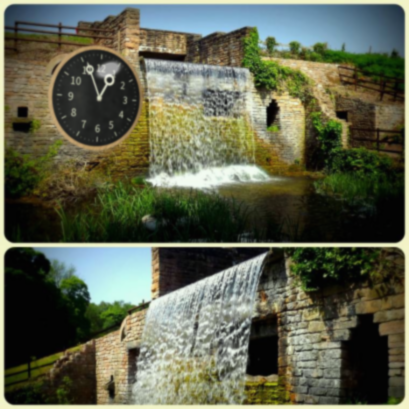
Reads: 12:56
